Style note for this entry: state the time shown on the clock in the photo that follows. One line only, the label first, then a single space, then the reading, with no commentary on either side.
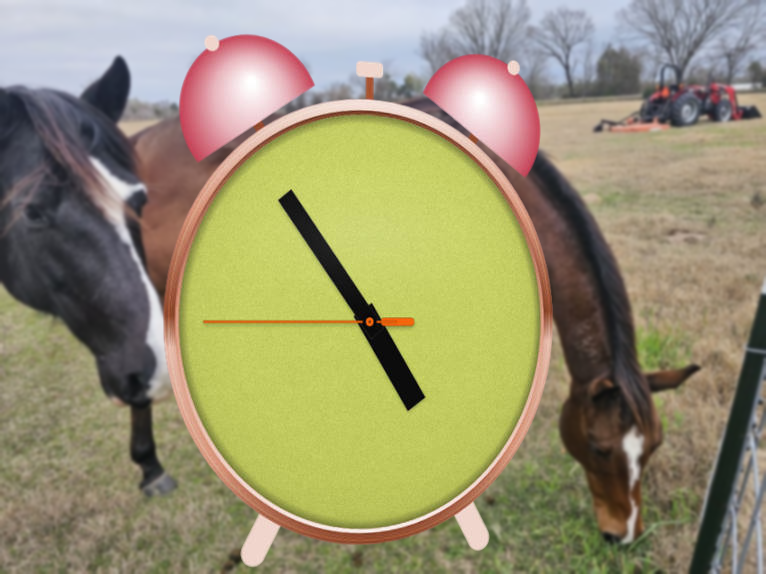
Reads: 4:53:45
